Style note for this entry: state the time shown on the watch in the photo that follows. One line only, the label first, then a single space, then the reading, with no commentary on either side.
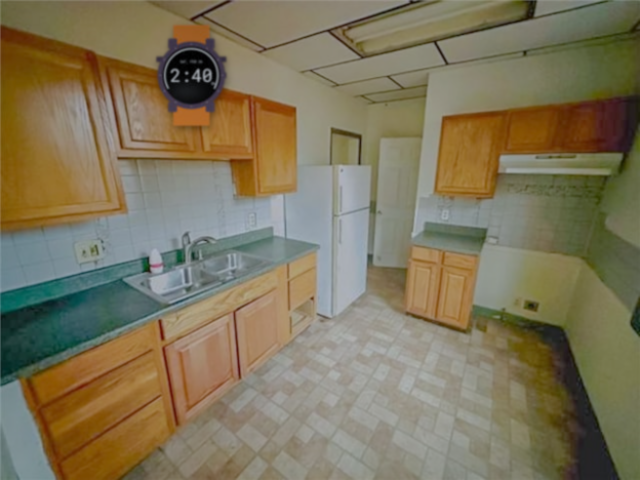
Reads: 2:40
